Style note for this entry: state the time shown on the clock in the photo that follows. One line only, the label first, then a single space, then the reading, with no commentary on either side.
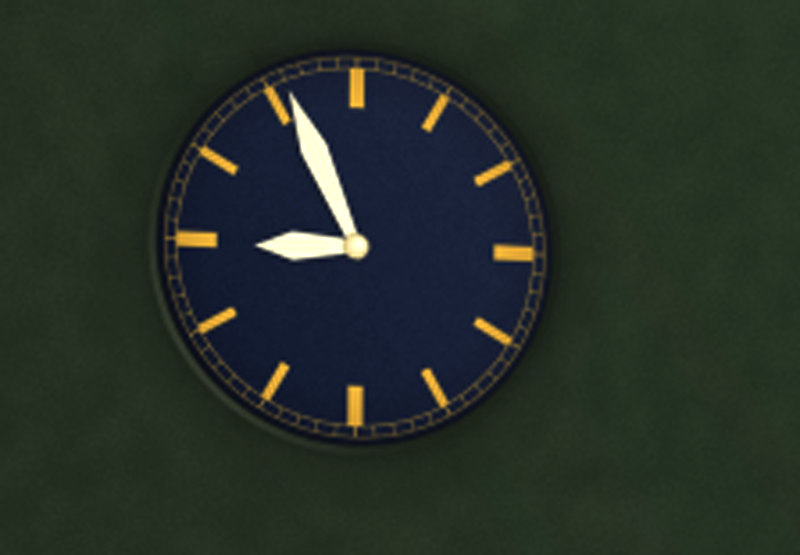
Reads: 8:56
